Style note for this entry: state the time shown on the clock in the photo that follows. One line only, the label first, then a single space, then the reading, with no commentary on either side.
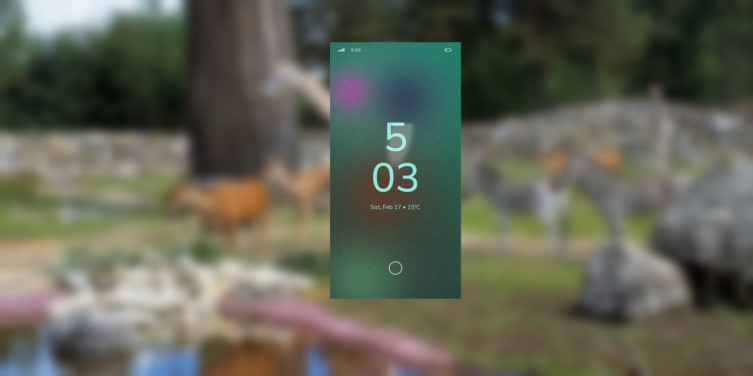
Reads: 5:03
